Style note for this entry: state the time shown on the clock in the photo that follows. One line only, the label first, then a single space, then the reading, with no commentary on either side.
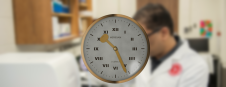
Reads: 10:26
